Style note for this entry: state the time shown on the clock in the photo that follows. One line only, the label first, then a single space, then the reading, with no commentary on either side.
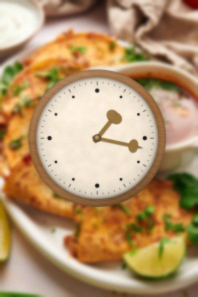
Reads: 1:17
